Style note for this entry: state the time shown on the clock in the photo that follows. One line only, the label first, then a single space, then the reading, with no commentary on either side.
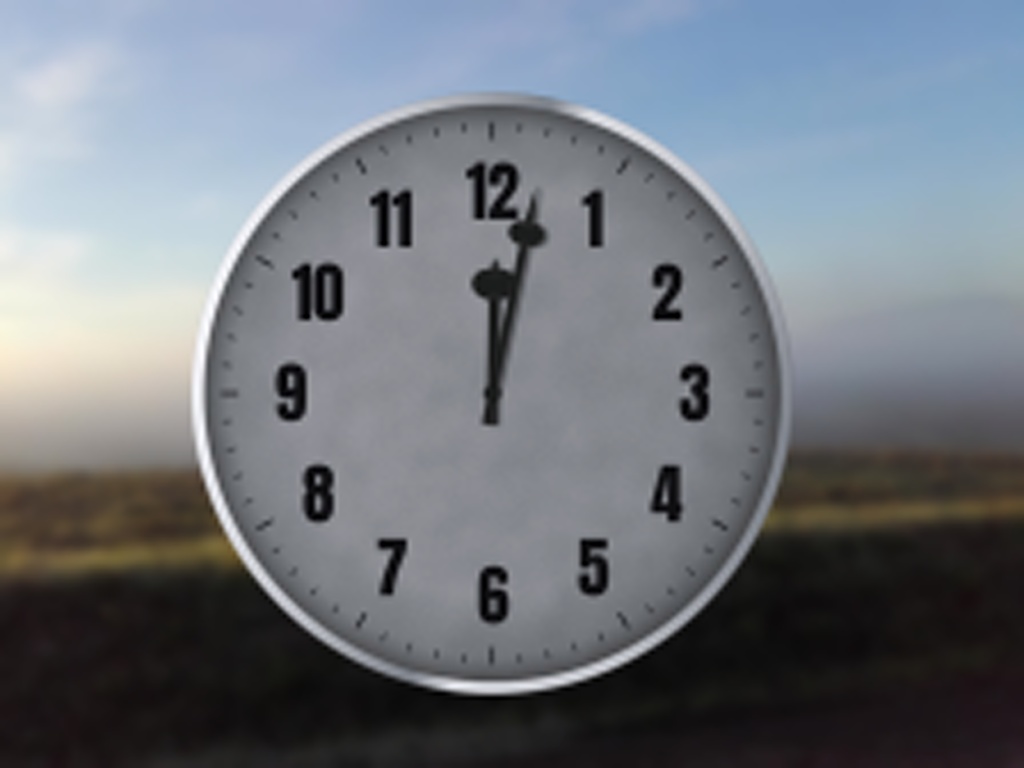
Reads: 12:02
